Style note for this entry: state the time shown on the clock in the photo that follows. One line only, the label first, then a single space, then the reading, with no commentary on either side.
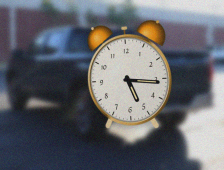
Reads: 5:16
